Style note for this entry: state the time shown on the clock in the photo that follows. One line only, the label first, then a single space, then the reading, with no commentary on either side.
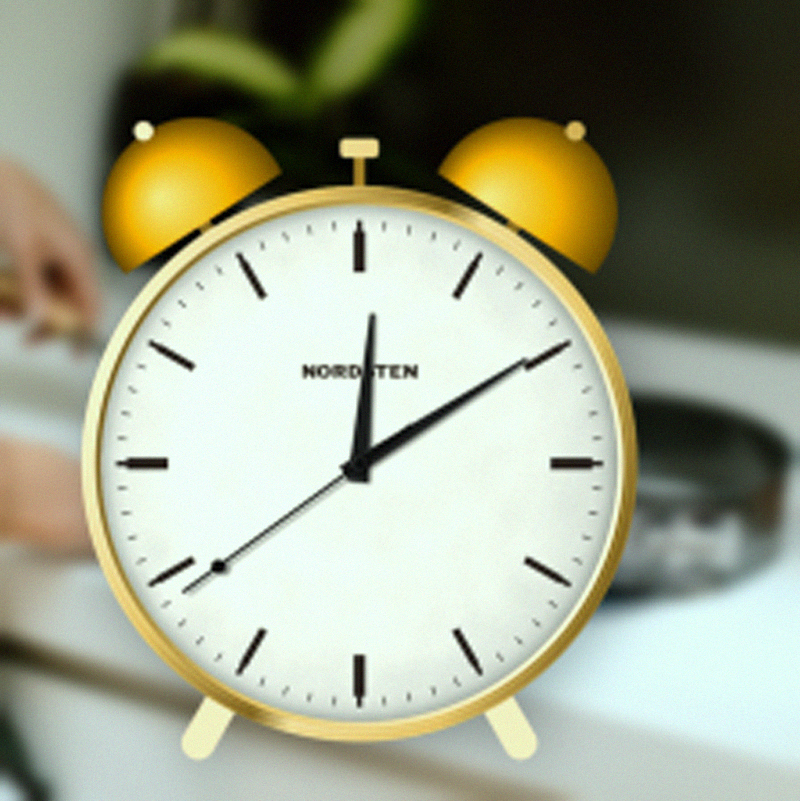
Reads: 12:09:39
